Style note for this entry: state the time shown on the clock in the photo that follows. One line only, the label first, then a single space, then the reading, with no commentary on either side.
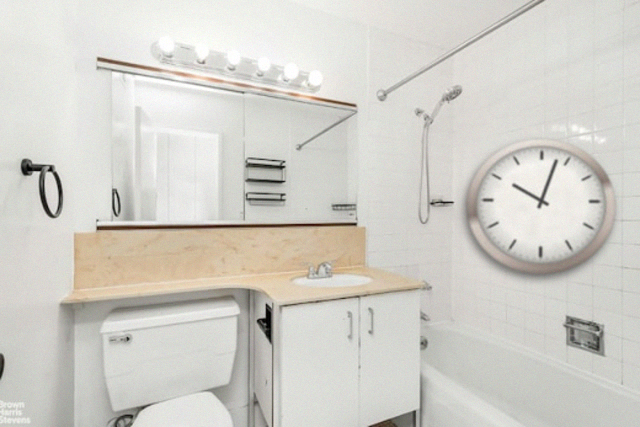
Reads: 10:03
